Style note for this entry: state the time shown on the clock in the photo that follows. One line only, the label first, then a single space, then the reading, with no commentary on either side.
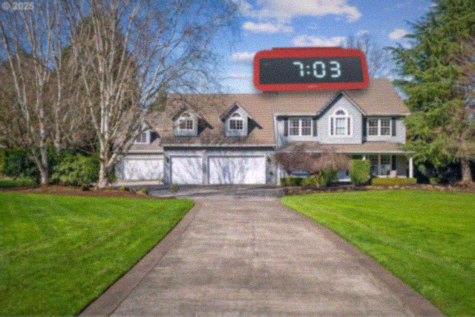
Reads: 7:03
